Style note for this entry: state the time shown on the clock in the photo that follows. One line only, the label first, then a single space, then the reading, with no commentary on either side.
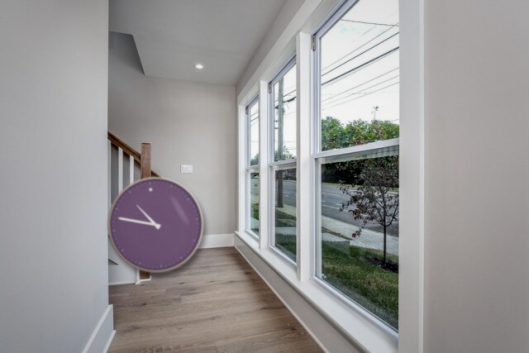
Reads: 10:48
